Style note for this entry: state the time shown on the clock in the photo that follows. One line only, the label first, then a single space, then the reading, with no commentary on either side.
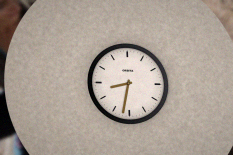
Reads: 8:32
